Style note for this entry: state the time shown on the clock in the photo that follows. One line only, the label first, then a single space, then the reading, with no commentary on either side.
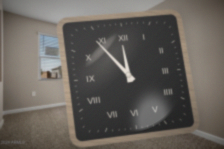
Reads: 11:54
